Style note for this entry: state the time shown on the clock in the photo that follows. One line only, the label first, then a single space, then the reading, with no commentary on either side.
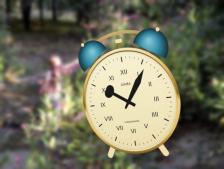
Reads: 10:06
